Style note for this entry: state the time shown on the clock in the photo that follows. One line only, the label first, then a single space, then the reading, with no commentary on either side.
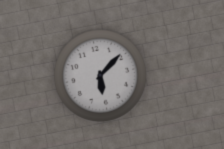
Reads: 6:09
